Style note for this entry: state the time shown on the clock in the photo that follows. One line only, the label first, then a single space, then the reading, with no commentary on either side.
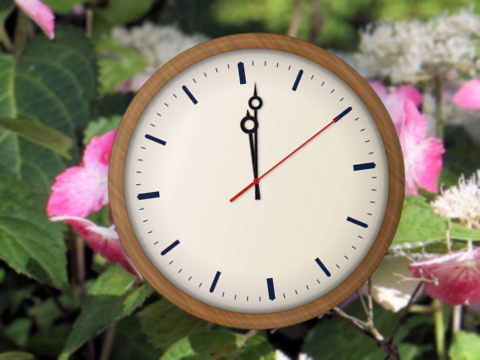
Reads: 12:01:10
